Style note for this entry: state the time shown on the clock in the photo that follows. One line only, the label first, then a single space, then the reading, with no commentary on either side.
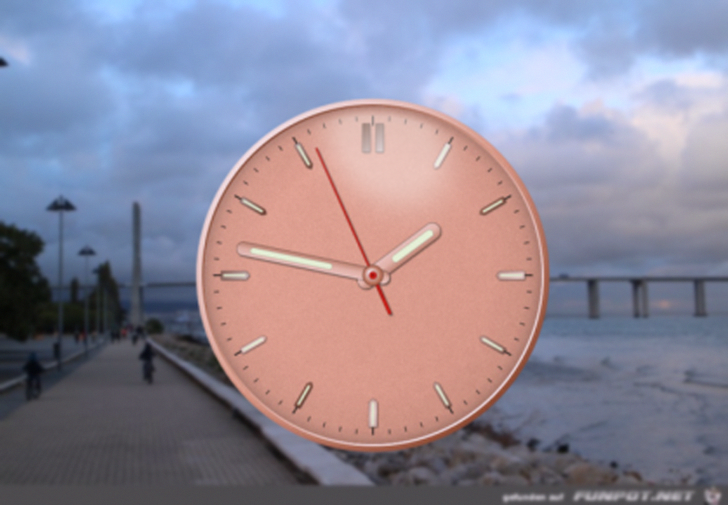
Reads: 1:46:56
